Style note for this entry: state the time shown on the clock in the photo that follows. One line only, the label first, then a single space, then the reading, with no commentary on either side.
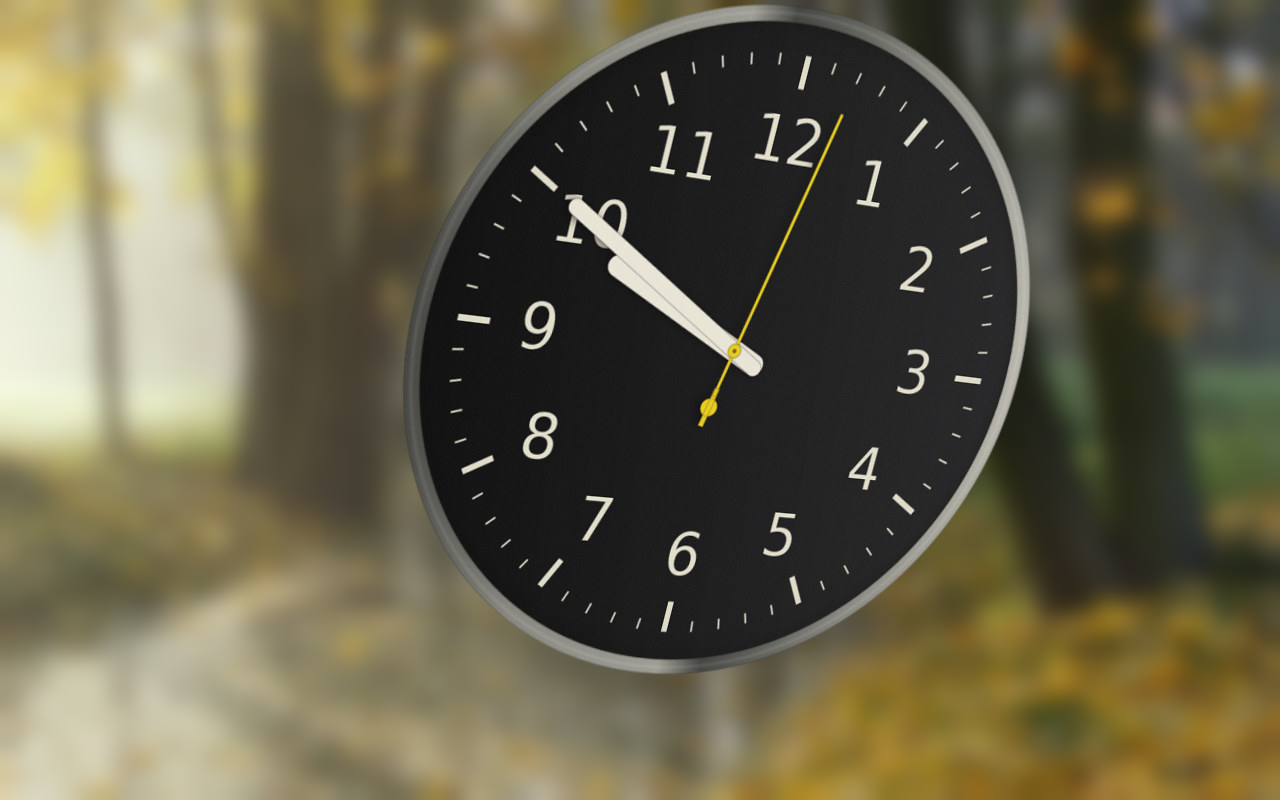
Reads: 9:50:02
